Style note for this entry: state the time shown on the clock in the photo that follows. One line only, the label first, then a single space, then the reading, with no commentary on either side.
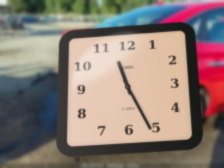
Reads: 11:26
